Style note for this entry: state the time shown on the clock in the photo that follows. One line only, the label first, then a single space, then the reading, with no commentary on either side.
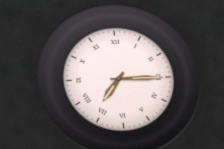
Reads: 7:15
